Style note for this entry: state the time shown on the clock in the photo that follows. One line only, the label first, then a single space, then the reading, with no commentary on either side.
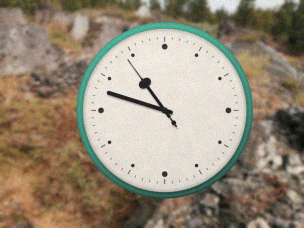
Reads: 10:47:54
